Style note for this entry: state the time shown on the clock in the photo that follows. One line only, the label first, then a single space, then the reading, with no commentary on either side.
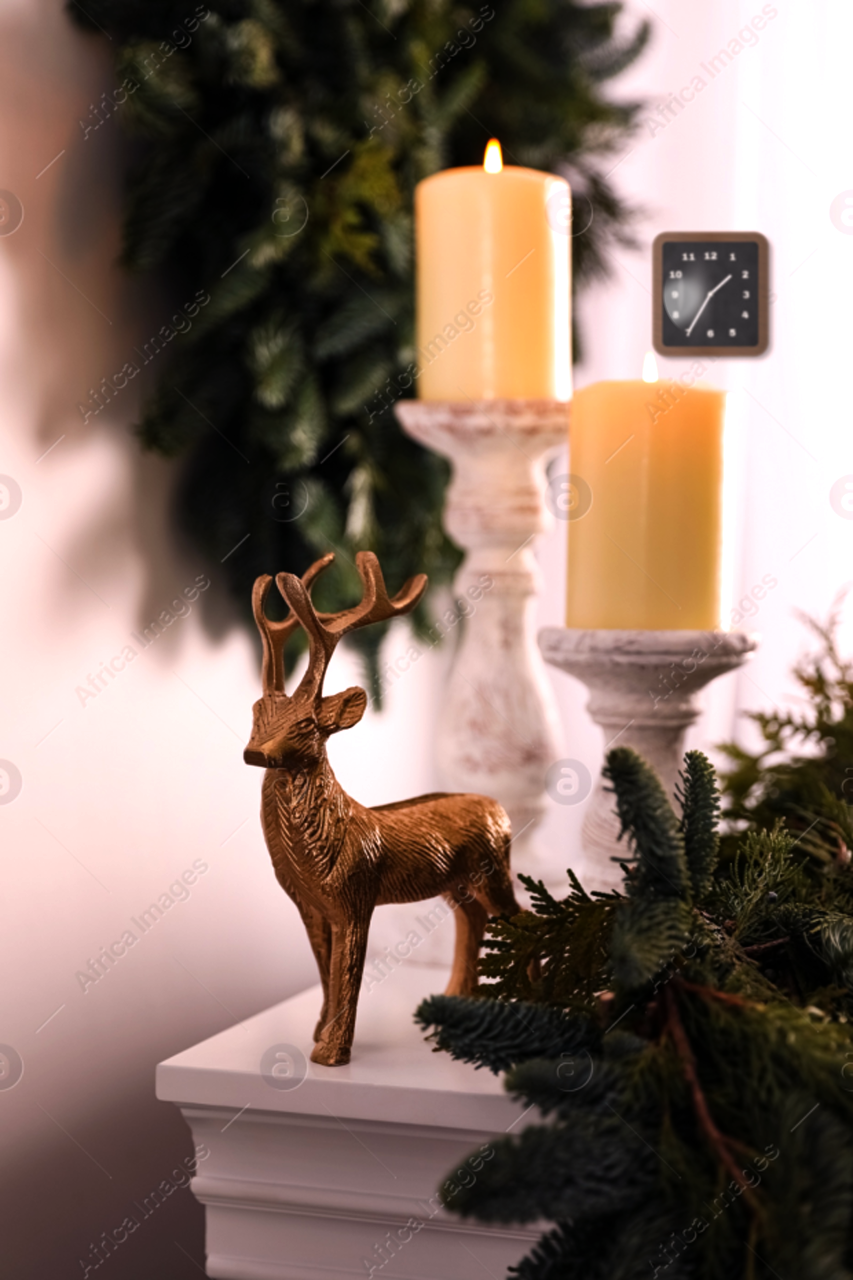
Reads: 1:35
